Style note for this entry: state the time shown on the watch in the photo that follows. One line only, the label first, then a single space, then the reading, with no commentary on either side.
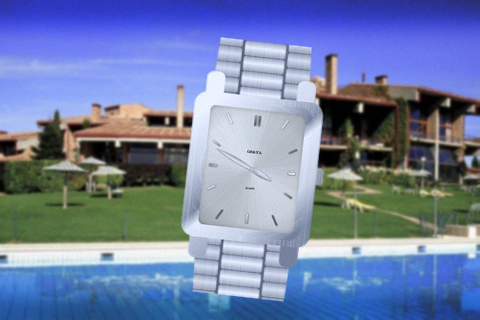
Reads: 3:49
